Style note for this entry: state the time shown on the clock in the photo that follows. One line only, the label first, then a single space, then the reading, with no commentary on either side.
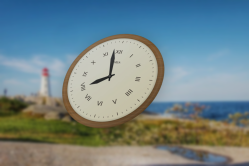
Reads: 7:58
